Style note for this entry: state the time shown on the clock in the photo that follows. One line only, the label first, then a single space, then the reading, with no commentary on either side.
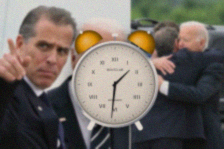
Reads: 1:31
